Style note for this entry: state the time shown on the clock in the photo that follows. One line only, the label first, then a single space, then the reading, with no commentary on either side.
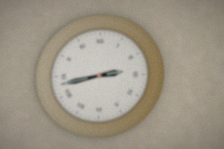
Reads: 2:43
